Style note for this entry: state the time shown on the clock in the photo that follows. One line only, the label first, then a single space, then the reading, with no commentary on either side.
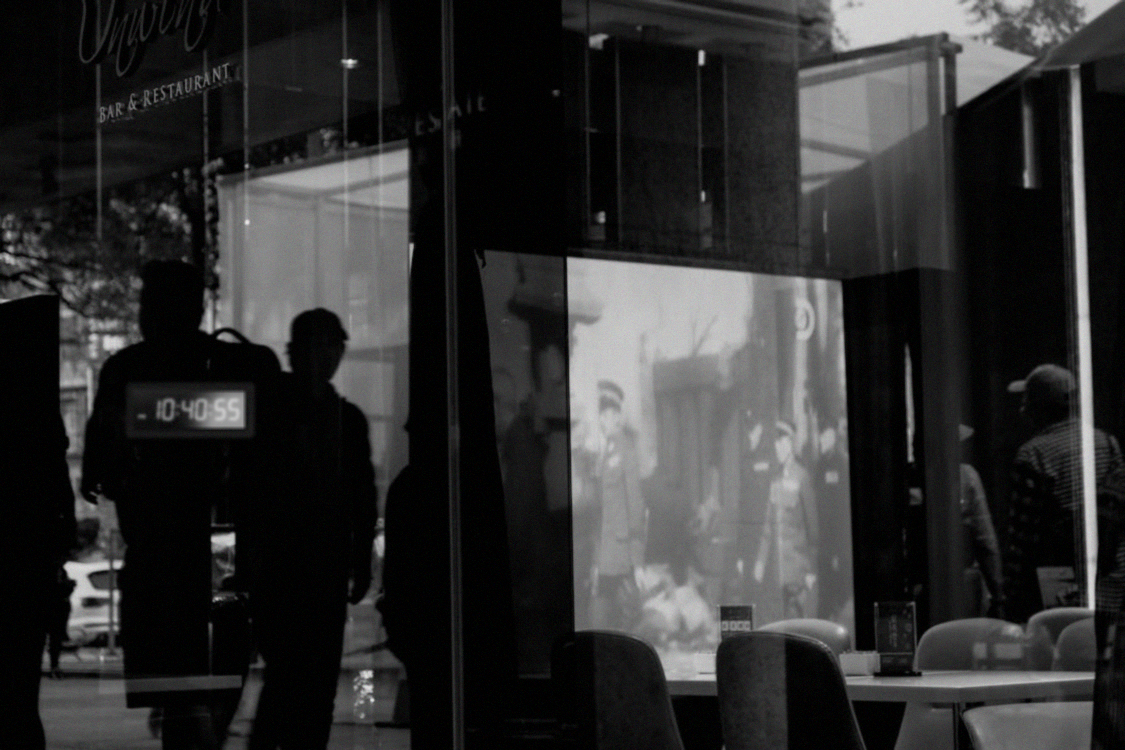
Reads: 10:40:55
